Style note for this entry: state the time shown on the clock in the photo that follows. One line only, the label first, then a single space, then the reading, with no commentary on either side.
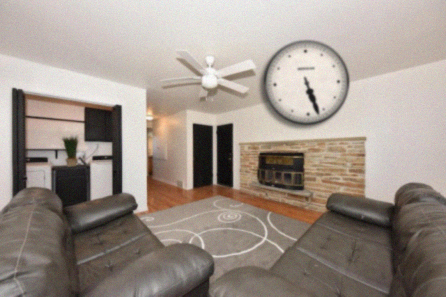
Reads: 5:27
